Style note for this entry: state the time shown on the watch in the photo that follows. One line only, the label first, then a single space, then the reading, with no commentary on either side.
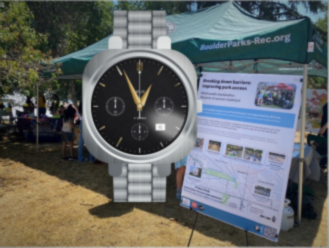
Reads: 12:56
